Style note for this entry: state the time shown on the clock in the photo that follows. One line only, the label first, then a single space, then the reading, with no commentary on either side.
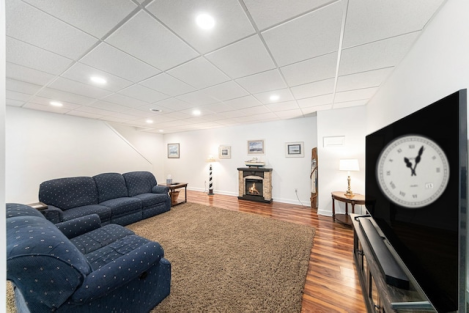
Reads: 11:04
